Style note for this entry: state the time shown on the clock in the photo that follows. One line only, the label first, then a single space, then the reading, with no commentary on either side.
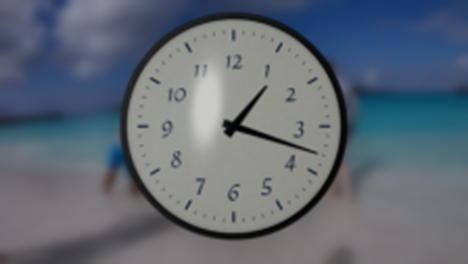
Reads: 1:18
